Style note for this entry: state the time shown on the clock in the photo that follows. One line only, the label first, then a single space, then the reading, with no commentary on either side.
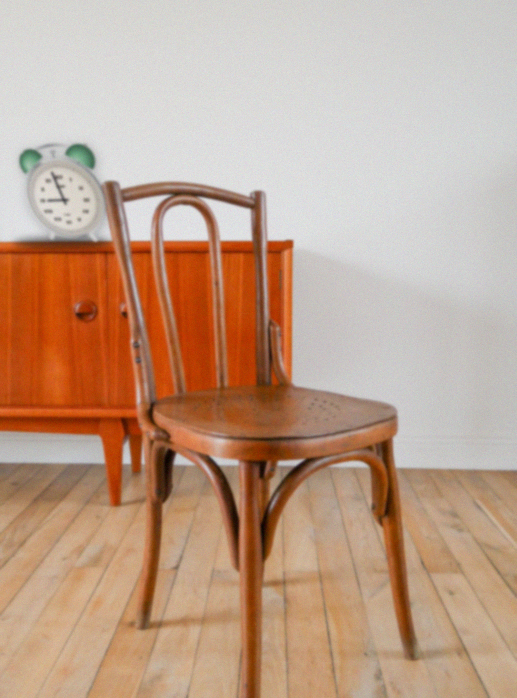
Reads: 8:58
